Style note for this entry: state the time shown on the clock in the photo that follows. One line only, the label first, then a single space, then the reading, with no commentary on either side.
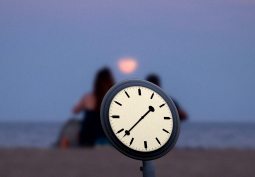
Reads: 1:38
